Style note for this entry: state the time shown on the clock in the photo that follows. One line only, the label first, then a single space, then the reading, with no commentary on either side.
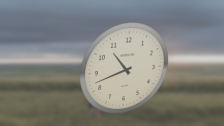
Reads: 10:42
